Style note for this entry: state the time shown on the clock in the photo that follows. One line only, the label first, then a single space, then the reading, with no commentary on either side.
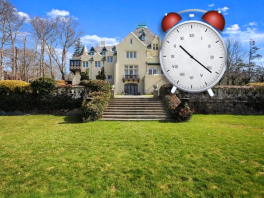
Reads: 10:21
